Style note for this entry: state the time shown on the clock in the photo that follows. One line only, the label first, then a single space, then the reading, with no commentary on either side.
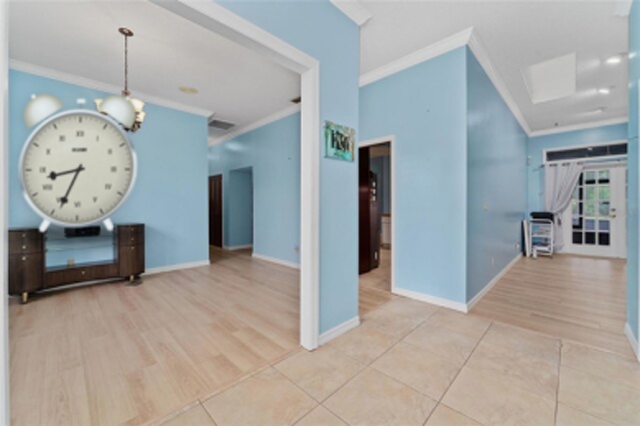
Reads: 8:34
